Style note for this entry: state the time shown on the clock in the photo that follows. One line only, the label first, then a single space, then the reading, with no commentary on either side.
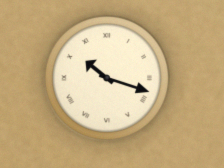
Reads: 10:18
